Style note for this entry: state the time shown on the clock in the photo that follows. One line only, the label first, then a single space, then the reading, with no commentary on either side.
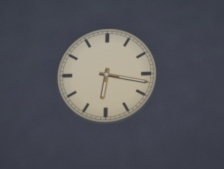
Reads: 6:17
